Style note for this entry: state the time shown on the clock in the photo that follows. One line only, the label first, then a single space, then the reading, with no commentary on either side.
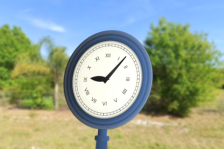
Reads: 9:07
